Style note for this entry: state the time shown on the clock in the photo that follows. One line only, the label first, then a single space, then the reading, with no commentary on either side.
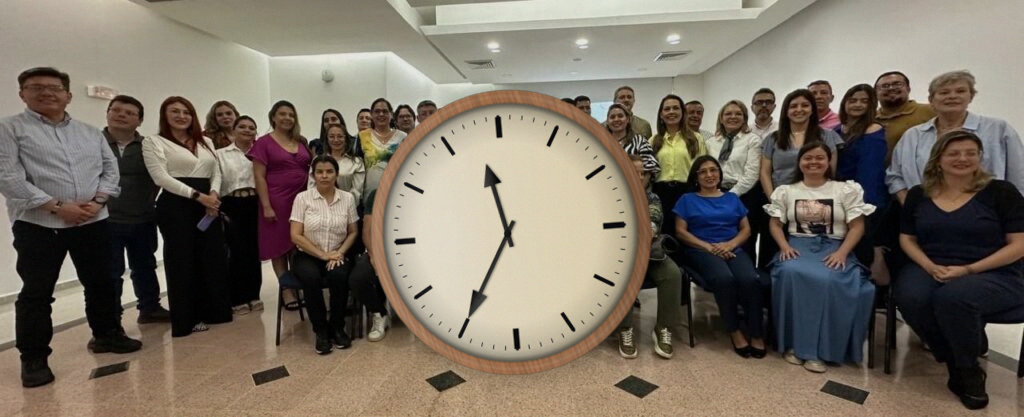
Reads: 11:35
